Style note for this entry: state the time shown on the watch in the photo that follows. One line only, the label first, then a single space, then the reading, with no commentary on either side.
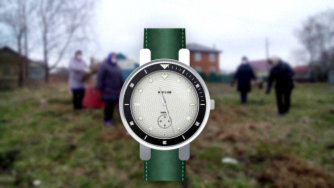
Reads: 11:27
